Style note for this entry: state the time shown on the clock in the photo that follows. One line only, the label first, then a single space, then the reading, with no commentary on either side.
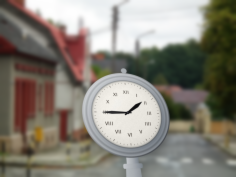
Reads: 1:45
